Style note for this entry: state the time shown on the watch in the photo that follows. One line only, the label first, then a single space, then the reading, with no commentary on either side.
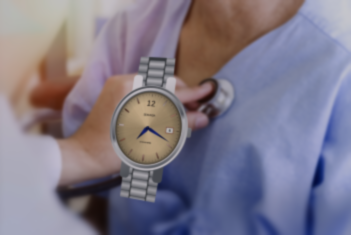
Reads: 7:19
